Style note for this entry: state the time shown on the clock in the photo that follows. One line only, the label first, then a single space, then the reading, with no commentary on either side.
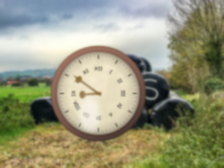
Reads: 8:51
